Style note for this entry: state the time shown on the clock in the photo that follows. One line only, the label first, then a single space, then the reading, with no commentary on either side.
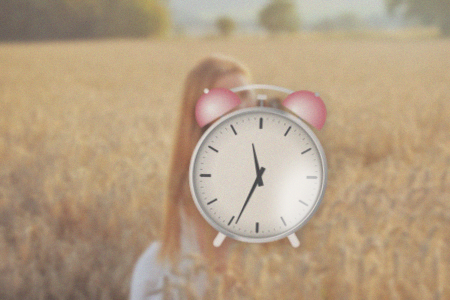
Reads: 11:34
